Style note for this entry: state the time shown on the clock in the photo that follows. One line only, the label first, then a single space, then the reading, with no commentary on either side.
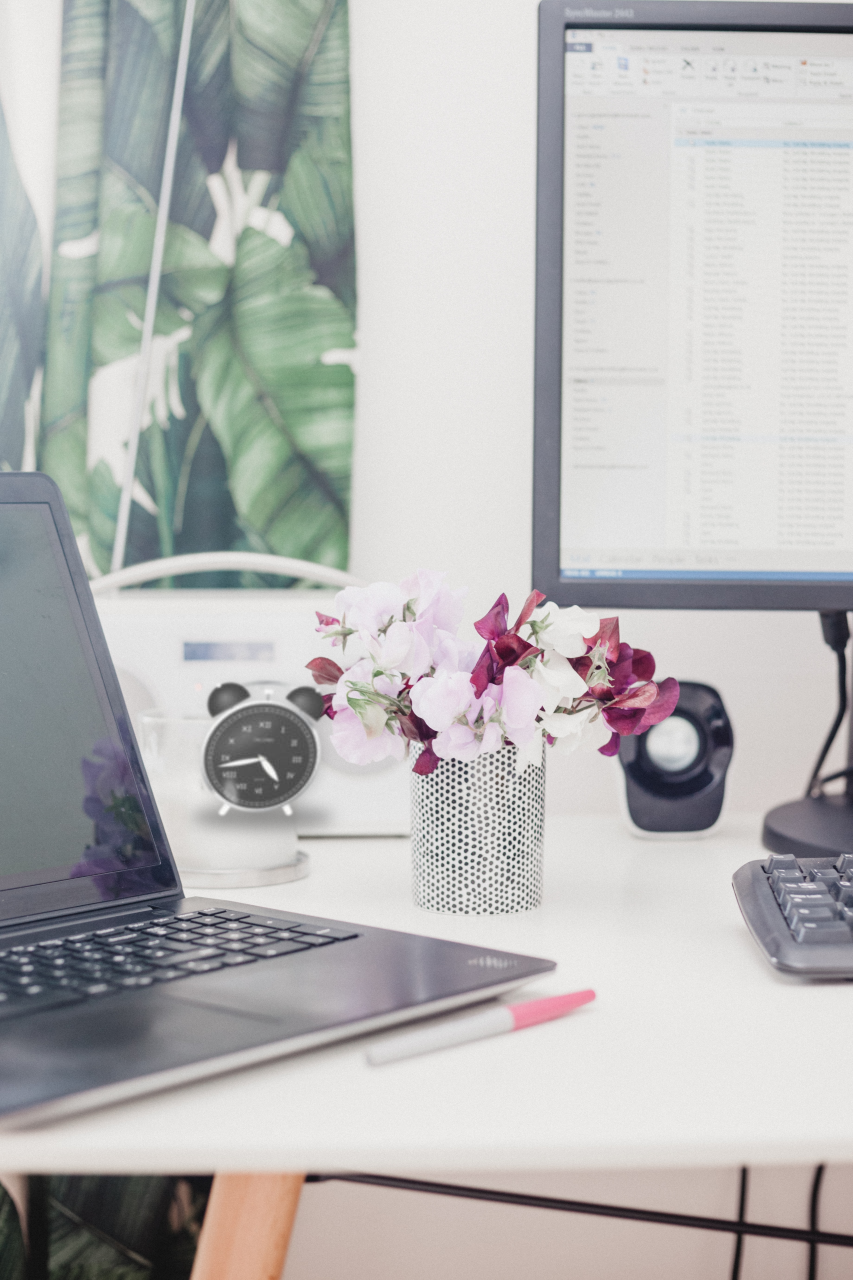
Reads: 4:43
